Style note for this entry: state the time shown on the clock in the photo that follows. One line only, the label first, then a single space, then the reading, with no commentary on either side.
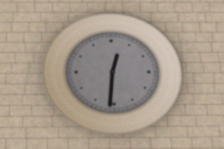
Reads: 12:31
